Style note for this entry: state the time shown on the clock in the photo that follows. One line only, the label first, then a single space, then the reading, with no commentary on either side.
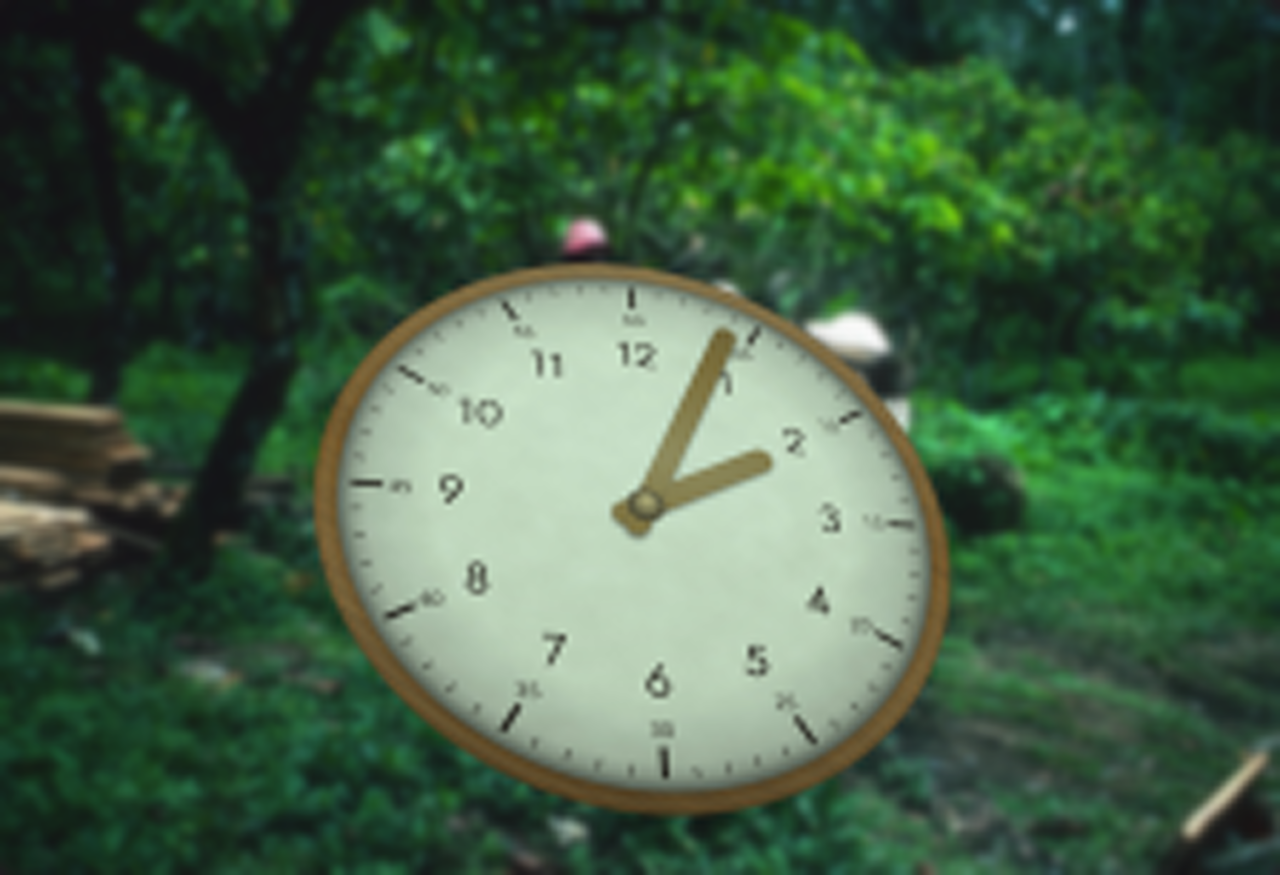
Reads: 2:04
